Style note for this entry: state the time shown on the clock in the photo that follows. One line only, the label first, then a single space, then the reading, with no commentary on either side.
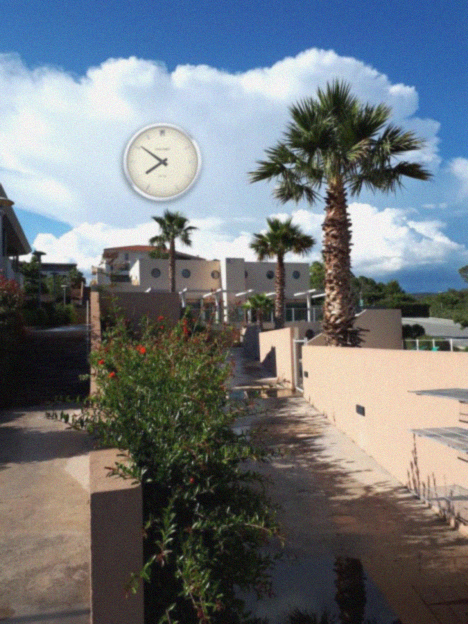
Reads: 7:51
